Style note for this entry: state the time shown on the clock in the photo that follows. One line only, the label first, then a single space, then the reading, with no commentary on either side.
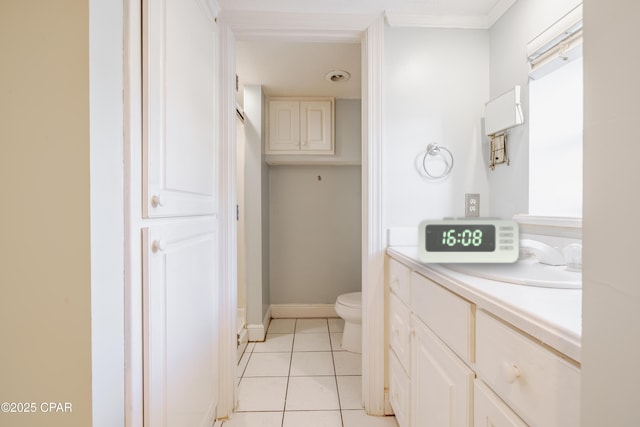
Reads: 16:08
